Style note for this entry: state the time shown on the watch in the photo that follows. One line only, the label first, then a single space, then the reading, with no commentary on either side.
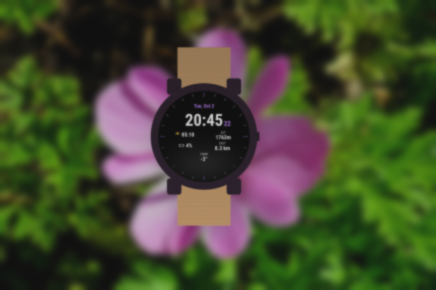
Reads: 20:45
